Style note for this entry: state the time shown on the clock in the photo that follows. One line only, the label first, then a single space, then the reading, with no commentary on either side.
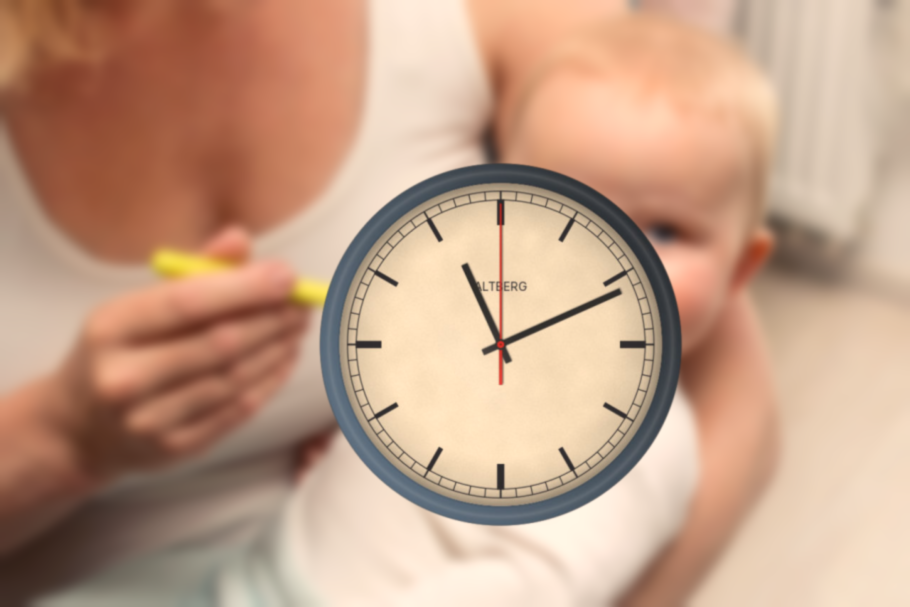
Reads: 11:11:00
